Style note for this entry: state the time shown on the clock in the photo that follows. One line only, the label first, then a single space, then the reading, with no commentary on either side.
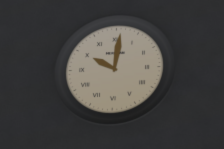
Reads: 10:01
